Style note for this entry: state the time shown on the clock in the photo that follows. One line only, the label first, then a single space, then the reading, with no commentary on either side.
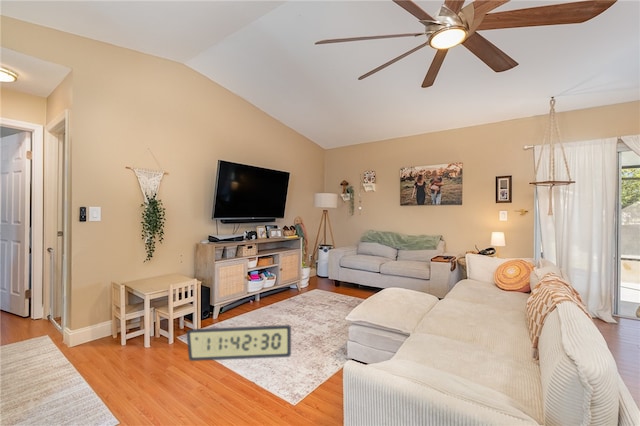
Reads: 11:42:30
